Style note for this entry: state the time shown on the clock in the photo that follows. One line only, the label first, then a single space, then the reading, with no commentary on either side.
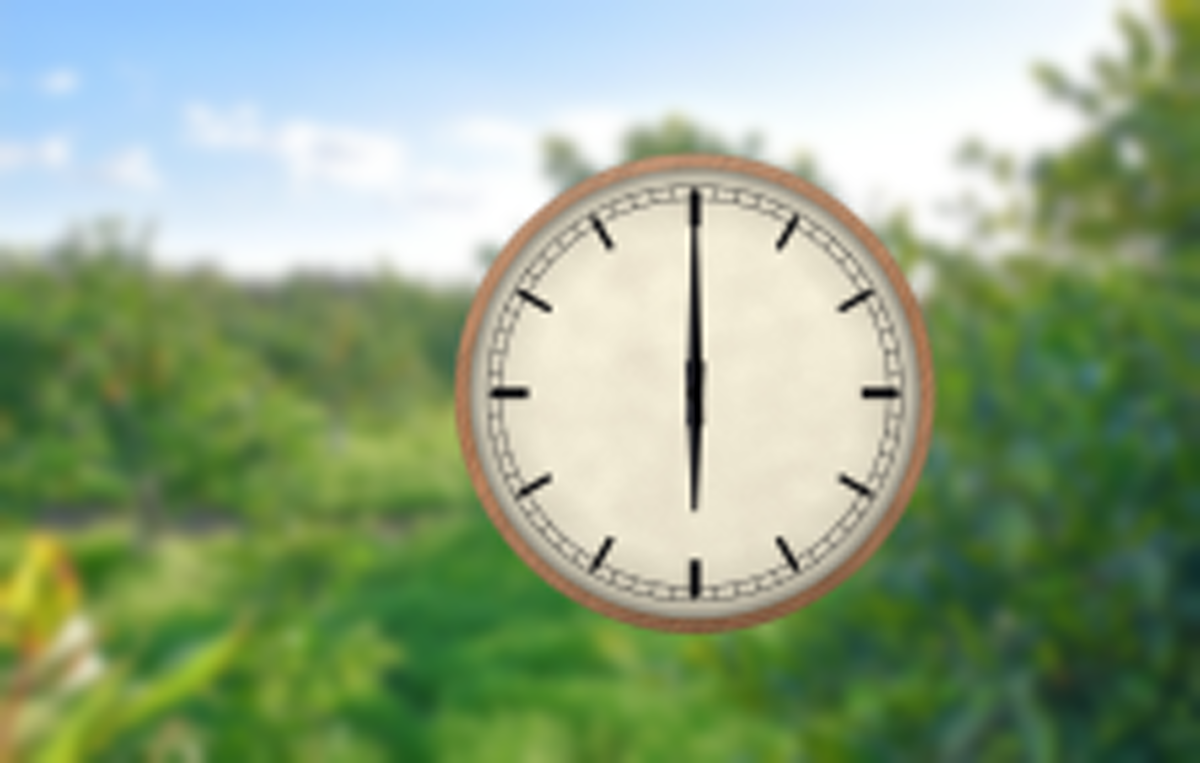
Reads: 6:00
